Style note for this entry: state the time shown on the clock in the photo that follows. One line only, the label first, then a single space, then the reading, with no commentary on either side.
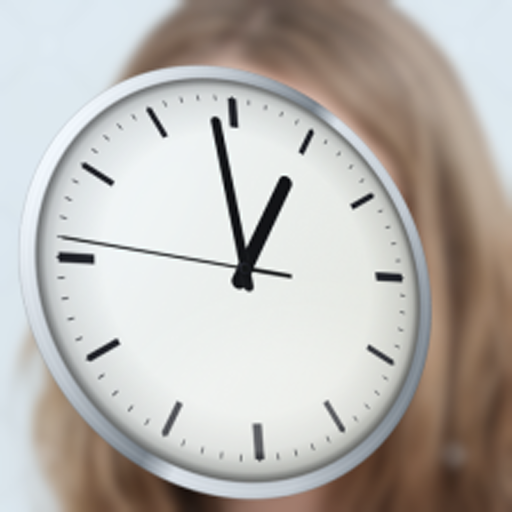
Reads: 12:58:46
